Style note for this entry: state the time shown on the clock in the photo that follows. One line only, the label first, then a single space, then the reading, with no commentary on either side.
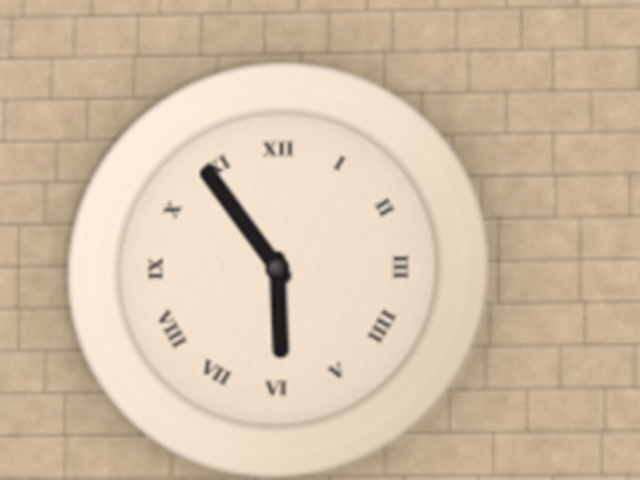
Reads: 5:54
